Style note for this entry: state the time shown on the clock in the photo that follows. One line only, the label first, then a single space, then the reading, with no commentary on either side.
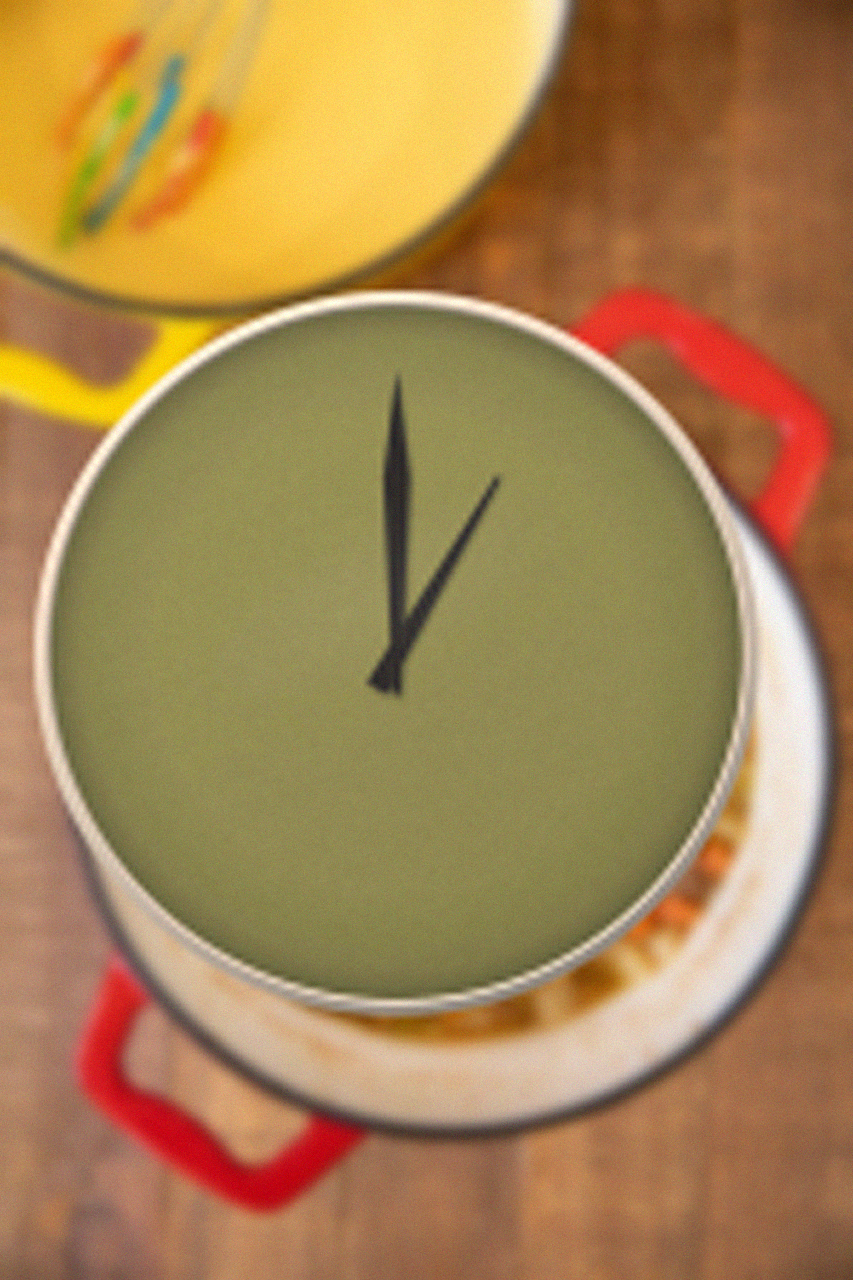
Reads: 1:00
